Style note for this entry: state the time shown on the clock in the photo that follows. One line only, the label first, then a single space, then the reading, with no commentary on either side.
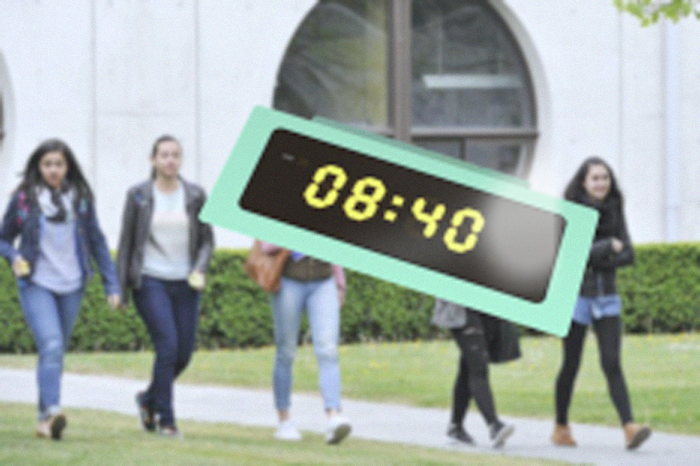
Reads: 8:40
